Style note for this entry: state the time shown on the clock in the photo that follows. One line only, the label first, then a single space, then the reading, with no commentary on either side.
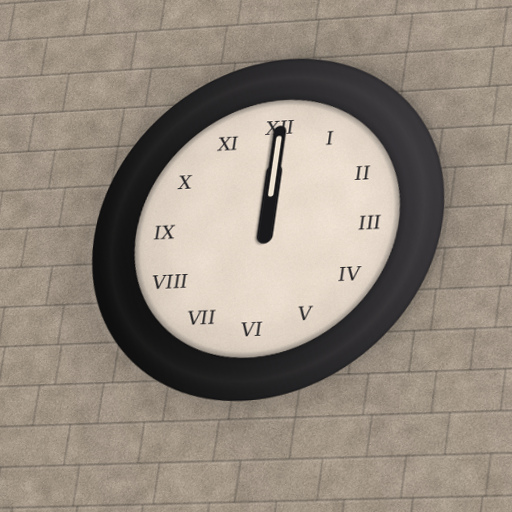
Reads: 12:00
